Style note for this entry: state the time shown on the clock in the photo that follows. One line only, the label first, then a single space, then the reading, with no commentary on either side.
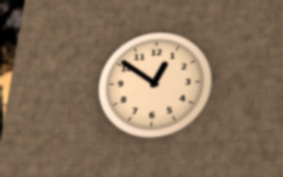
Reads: 12:51
